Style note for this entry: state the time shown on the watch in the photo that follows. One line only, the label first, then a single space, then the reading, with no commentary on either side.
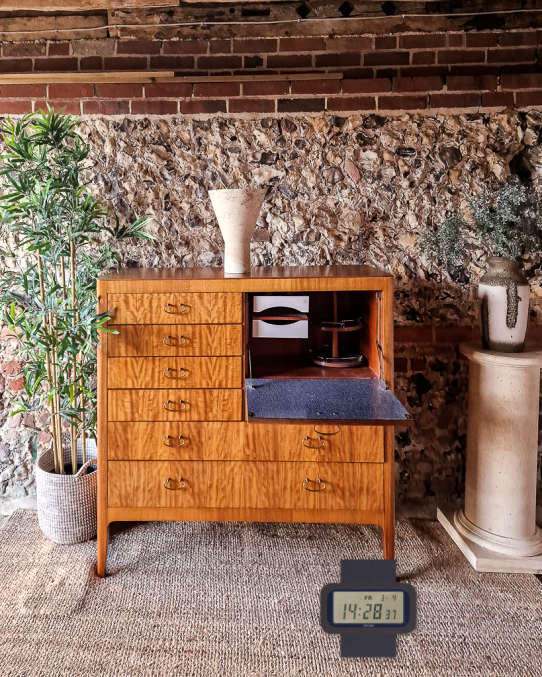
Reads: 14:28:37
